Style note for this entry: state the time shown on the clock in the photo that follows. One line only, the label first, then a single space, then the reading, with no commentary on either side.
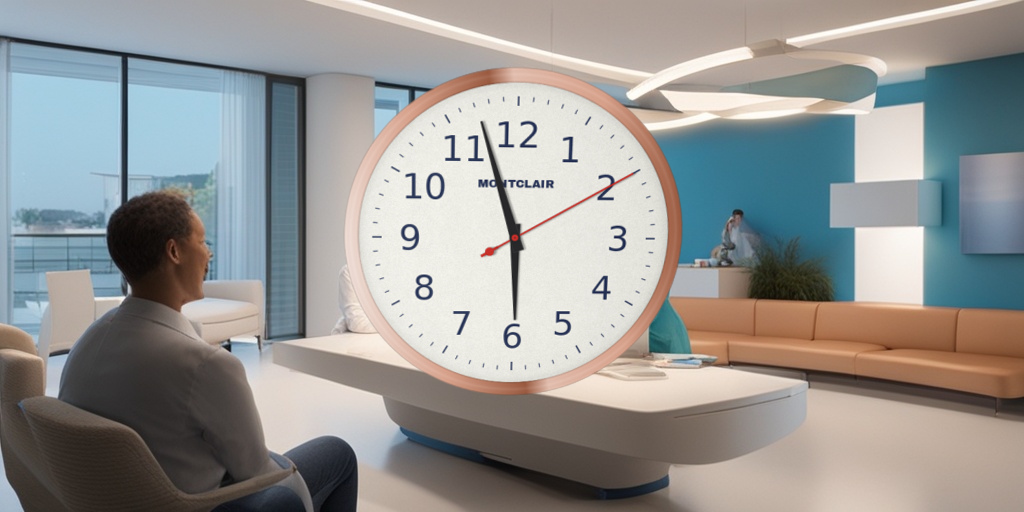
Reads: 5:57:10
